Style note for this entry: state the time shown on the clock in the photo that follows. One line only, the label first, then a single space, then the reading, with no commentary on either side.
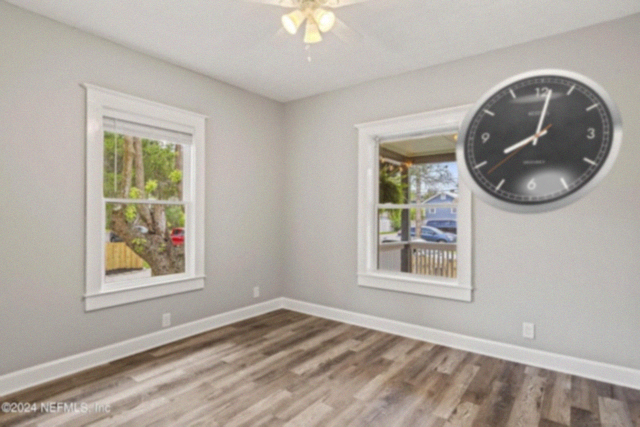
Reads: 8:01:38
